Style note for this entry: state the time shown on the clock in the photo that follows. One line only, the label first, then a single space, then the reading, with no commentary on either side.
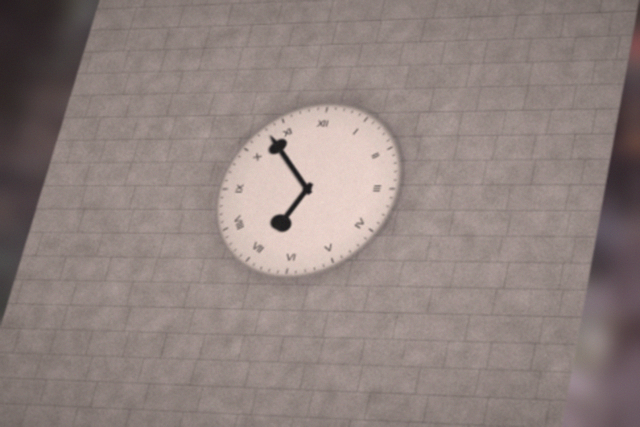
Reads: 6:53
